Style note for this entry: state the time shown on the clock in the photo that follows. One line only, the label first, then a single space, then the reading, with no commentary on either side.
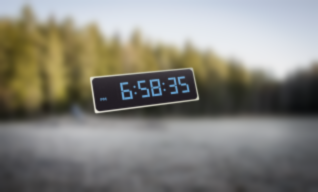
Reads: 6:58:35
